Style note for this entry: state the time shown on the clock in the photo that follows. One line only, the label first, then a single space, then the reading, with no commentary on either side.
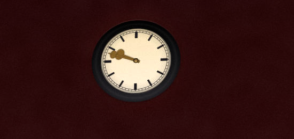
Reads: 9:48
